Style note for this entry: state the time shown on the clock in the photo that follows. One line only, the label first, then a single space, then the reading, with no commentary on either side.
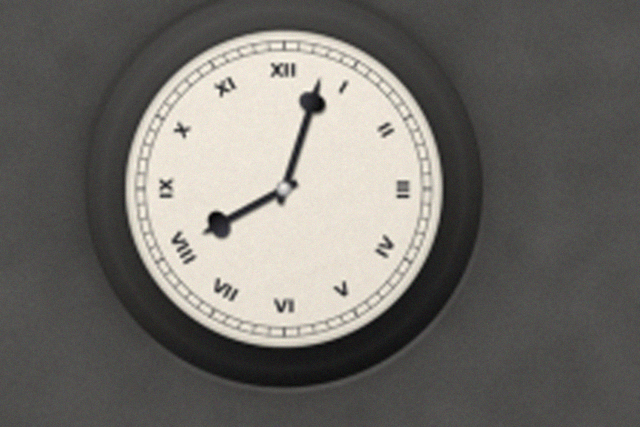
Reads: 8:03
